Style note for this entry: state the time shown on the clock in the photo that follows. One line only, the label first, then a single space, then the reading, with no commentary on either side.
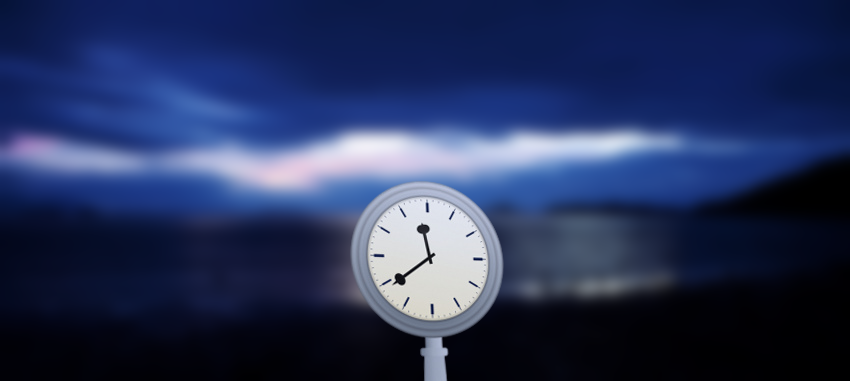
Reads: 11:39
